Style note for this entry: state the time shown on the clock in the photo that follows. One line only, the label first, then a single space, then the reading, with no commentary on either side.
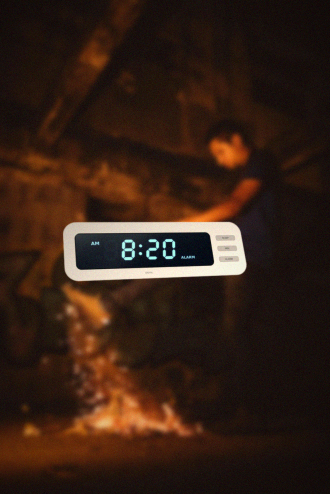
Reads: 8:20
